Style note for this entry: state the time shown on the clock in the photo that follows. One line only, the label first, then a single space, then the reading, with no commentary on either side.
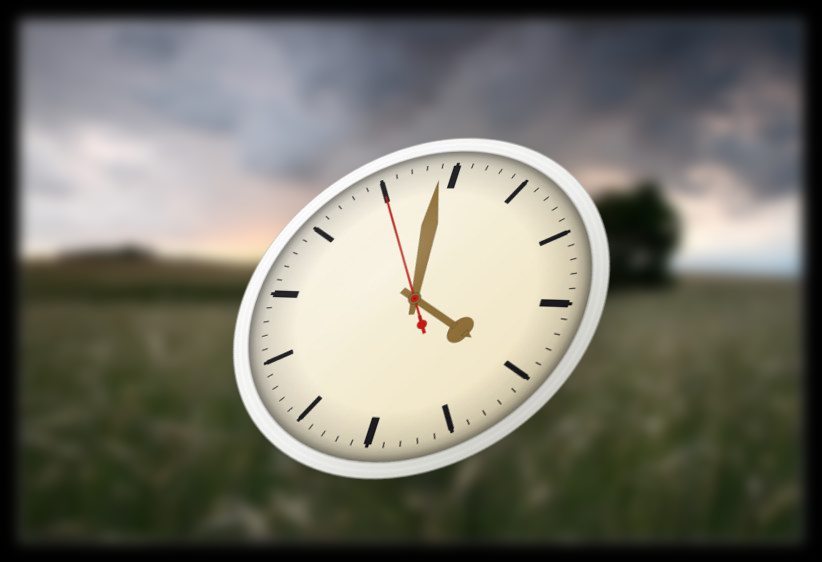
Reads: 3:58:55
